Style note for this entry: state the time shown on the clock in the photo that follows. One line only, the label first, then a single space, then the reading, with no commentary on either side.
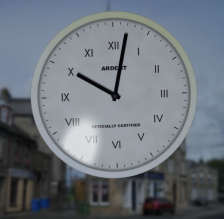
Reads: 10:02
